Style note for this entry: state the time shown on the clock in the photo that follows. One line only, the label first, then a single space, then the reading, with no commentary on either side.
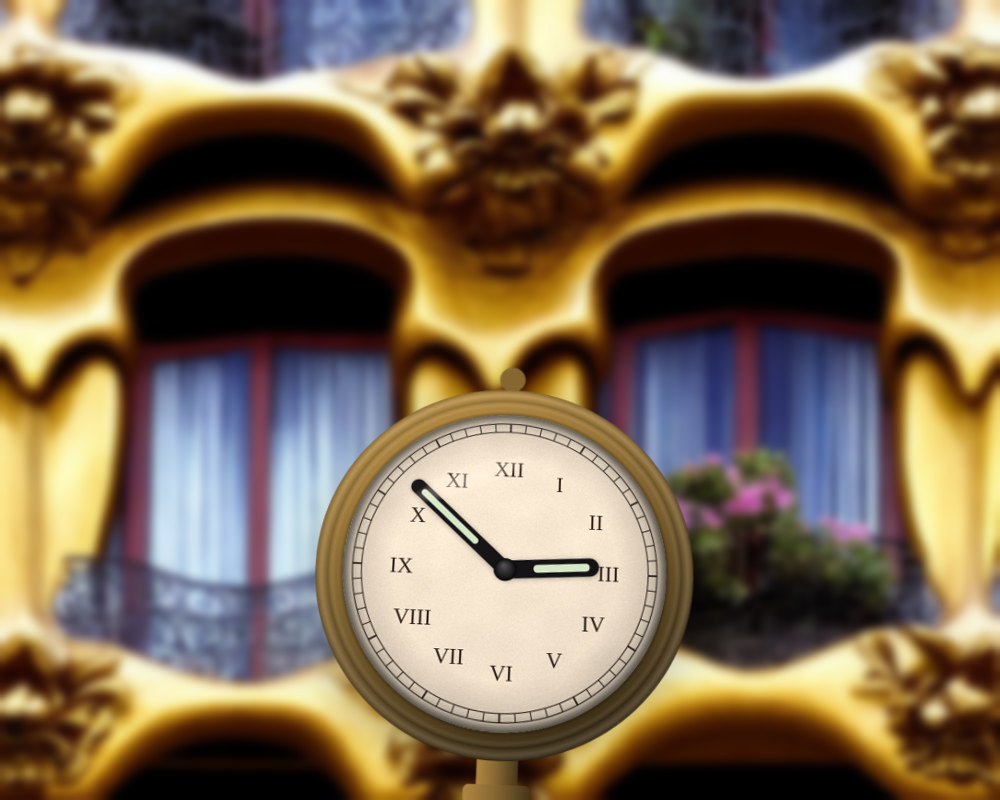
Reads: 2:52
